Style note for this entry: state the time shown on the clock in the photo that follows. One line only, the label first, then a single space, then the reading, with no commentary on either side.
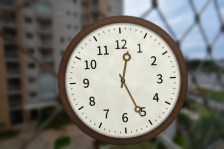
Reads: 12:26
